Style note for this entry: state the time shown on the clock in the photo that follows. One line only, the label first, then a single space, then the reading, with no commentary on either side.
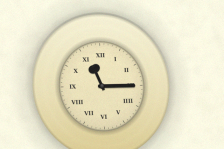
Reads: 11:15
